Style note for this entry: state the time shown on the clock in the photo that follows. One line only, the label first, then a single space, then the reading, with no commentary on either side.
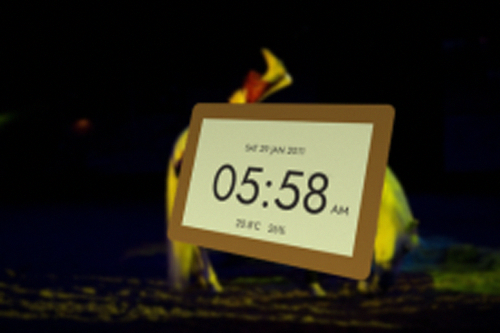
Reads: 5:58
